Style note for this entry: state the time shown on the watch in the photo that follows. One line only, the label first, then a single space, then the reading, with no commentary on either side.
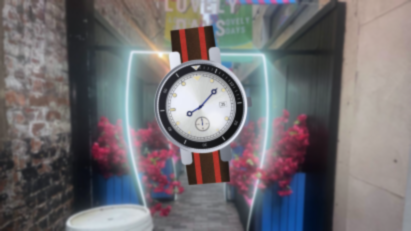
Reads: 8:08
